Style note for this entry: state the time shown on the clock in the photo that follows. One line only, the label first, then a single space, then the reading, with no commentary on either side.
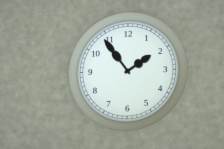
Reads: 1:54
